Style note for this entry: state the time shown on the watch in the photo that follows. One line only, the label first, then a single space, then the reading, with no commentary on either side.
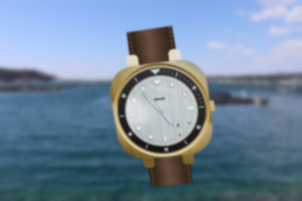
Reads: 4:54
